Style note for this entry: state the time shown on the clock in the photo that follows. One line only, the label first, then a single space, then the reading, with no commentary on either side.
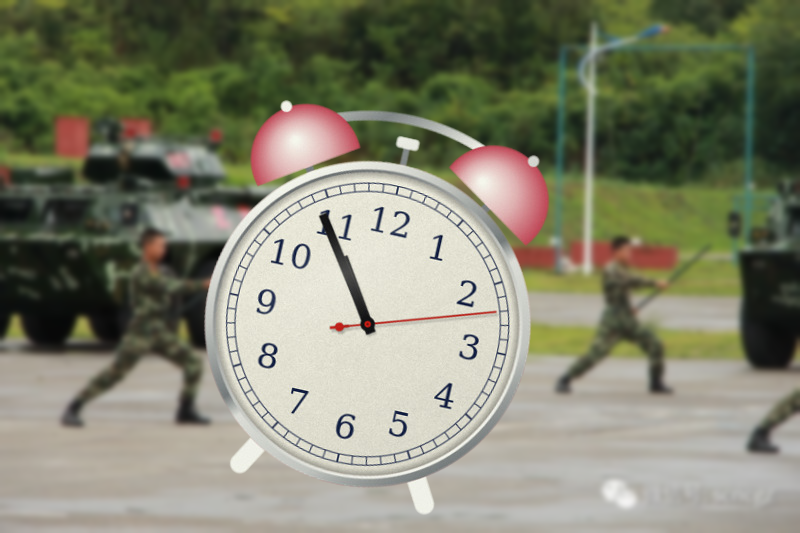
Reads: 10:54:12
